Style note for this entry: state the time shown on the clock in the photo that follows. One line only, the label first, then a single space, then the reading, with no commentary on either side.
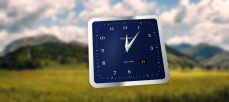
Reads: 12:06
